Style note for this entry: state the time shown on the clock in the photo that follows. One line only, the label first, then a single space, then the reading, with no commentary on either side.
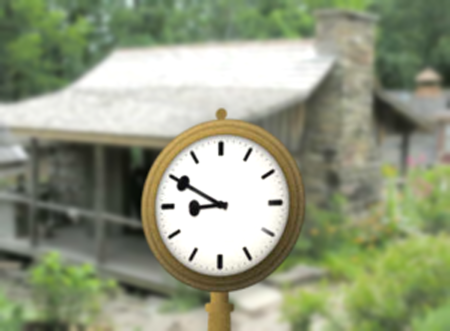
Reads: 8:50
